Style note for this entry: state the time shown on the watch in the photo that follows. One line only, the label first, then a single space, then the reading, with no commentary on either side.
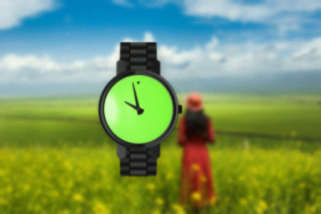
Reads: 9:58
